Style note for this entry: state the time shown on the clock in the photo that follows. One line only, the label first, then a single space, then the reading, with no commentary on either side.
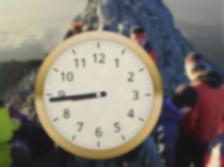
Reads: 8:44
